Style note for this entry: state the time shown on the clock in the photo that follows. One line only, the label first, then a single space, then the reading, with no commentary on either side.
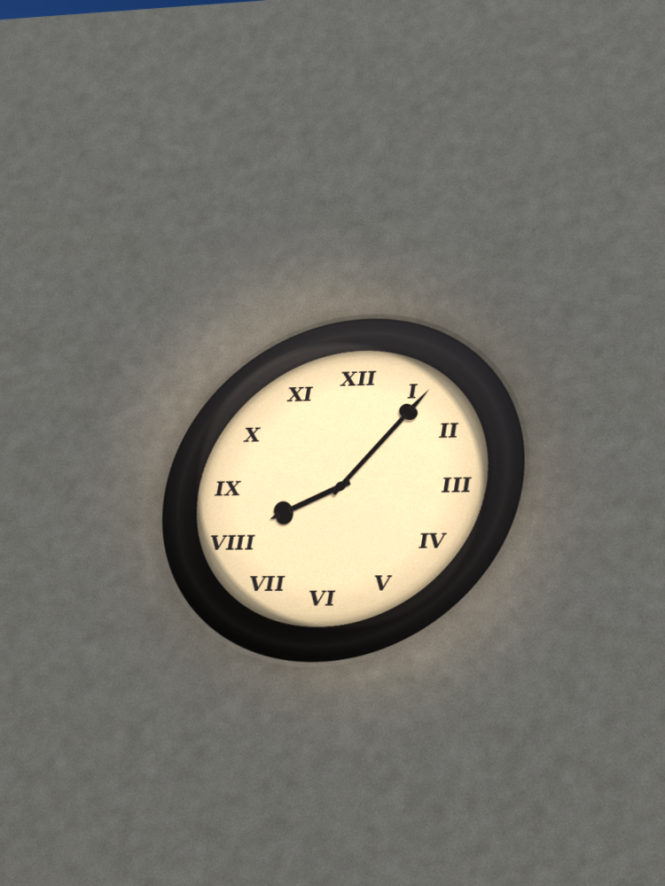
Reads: 8:06
